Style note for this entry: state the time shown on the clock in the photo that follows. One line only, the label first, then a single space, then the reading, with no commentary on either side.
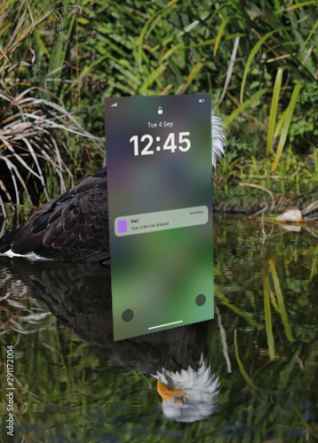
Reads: 12:45
